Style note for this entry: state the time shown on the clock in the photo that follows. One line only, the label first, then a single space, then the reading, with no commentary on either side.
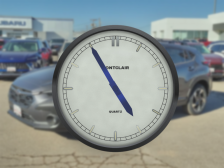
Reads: 4:55
